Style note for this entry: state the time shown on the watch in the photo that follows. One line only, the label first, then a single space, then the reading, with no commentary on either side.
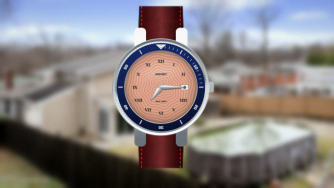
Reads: 7:15
